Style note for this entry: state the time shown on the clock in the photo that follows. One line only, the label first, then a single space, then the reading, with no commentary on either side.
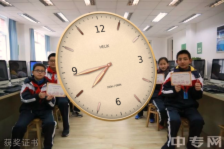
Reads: 7:44
